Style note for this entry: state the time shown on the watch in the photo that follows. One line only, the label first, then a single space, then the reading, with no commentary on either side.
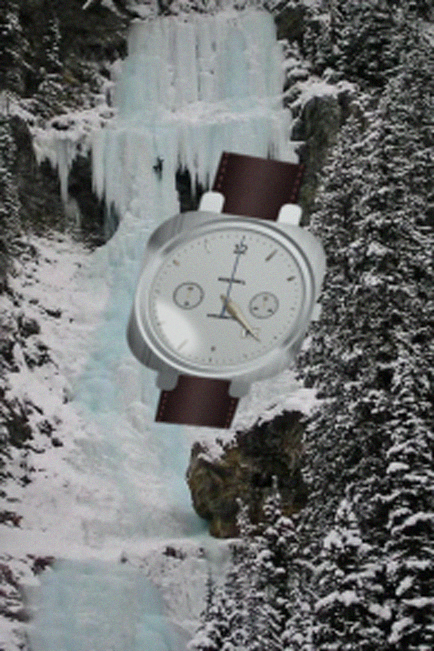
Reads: 4:22
